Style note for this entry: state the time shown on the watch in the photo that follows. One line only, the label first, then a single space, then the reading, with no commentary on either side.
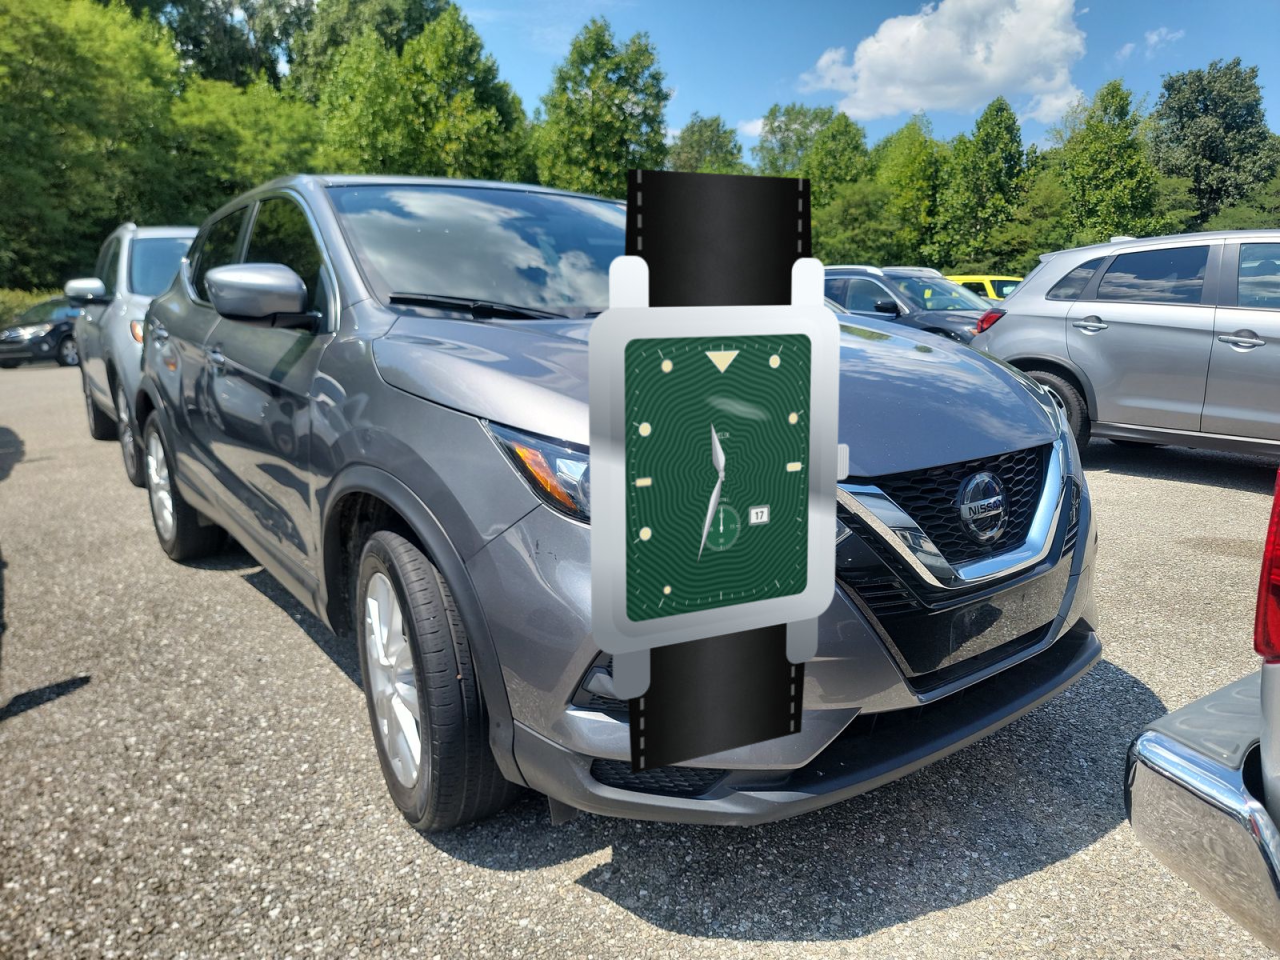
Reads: 11:33
